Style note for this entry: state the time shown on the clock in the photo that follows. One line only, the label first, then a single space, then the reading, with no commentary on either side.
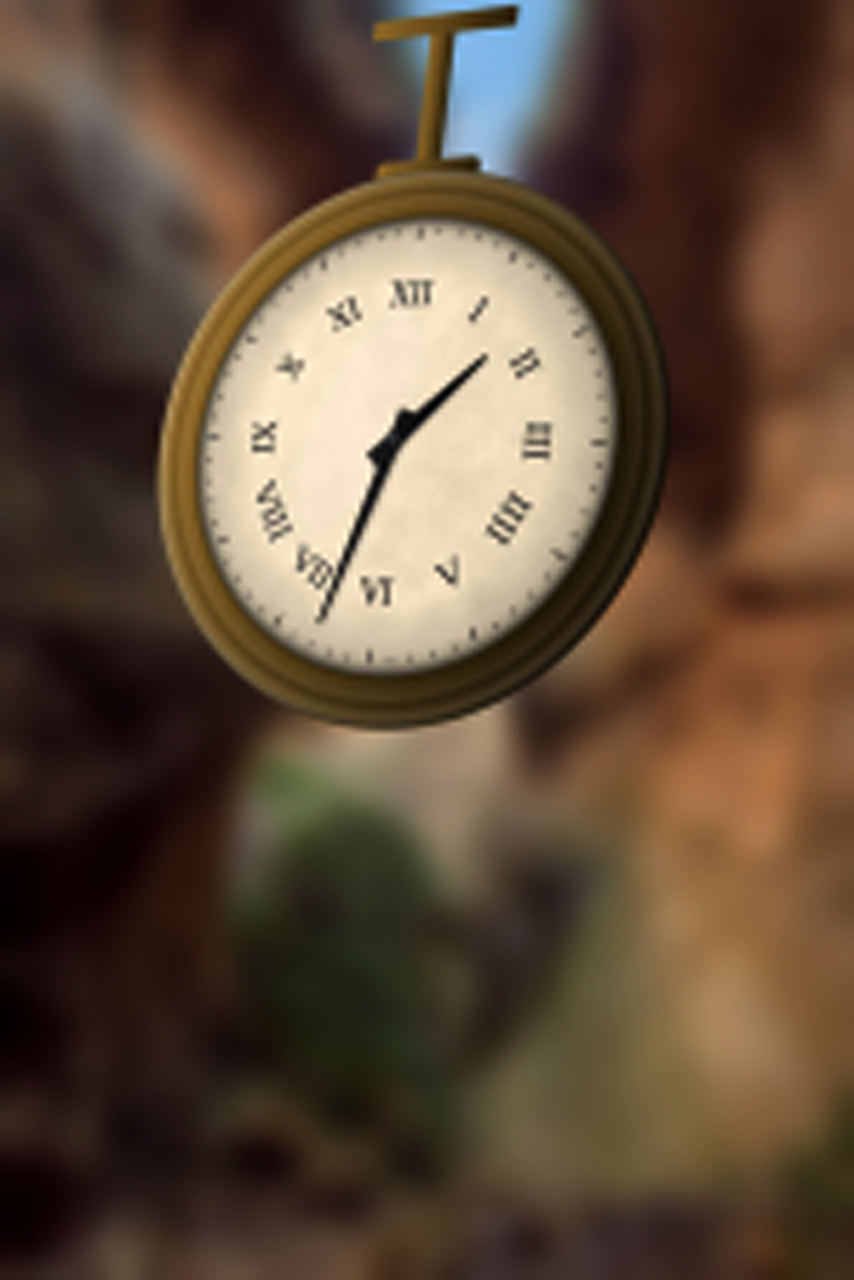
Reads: 1:33
